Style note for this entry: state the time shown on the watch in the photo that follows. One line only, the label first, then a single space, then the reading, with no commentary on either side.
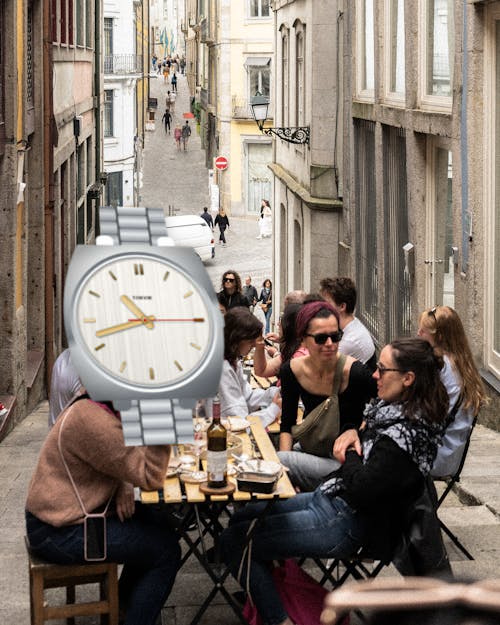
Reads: 10:42:15
